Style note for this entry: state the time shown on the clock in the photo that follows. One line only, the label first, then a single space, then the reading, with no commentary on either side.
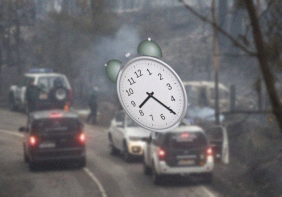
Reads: 8:25
